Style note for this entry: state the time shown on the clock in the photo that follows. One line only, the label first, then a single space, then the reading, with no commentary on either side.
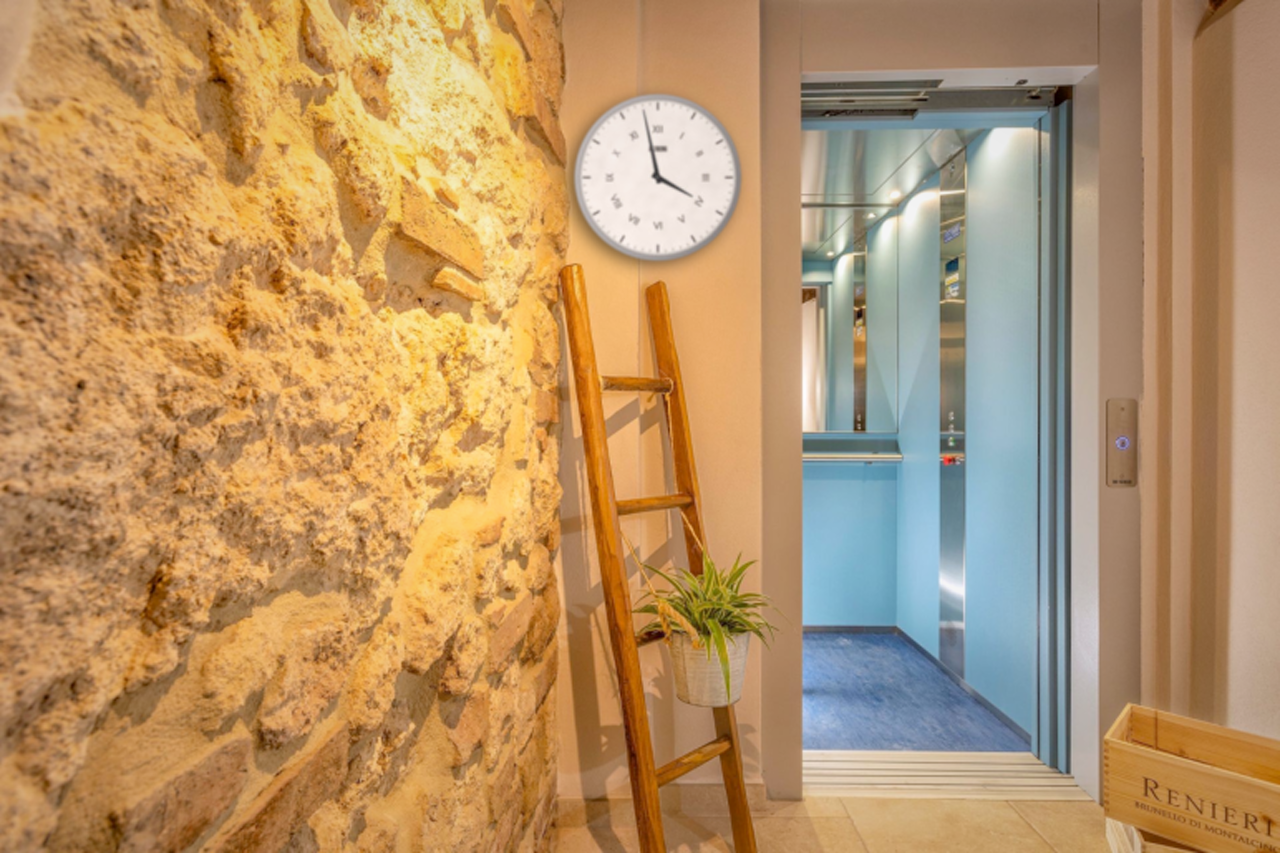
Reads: 3:58
